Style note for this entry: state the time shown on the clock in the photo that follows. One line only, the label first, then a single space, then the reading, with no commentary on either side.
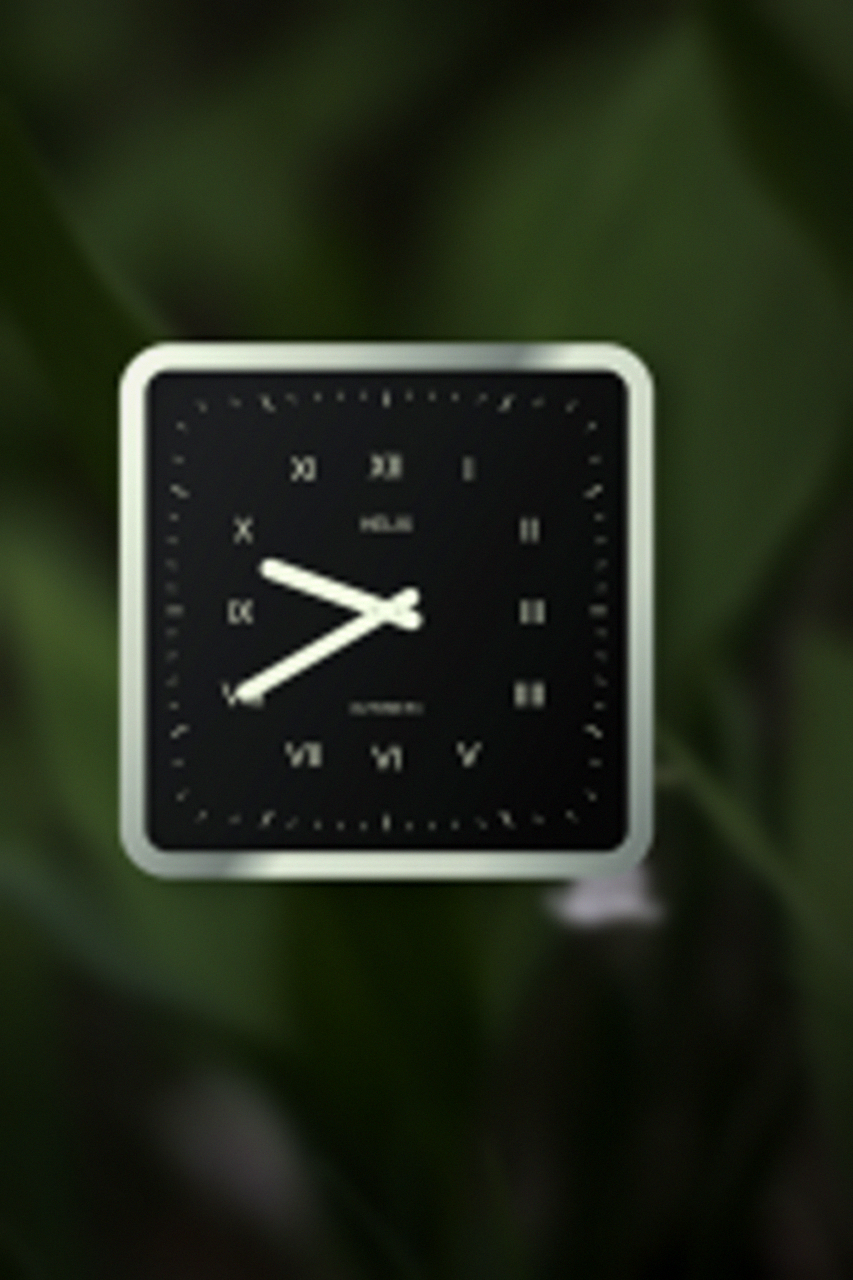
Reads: 9:40
